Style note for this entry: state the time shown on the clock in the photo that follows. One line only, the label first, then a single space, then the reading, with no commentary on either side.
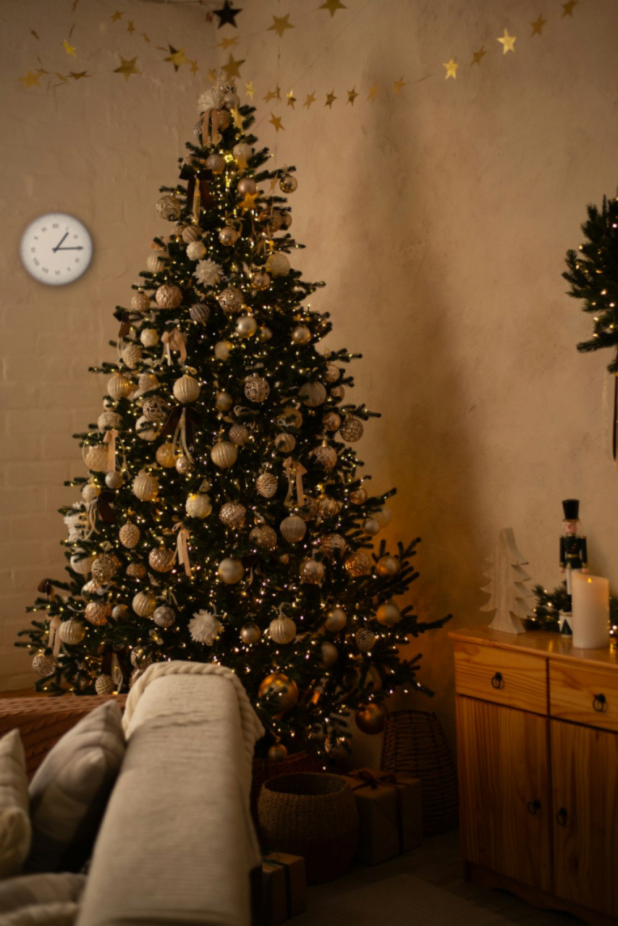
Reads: 1:15
